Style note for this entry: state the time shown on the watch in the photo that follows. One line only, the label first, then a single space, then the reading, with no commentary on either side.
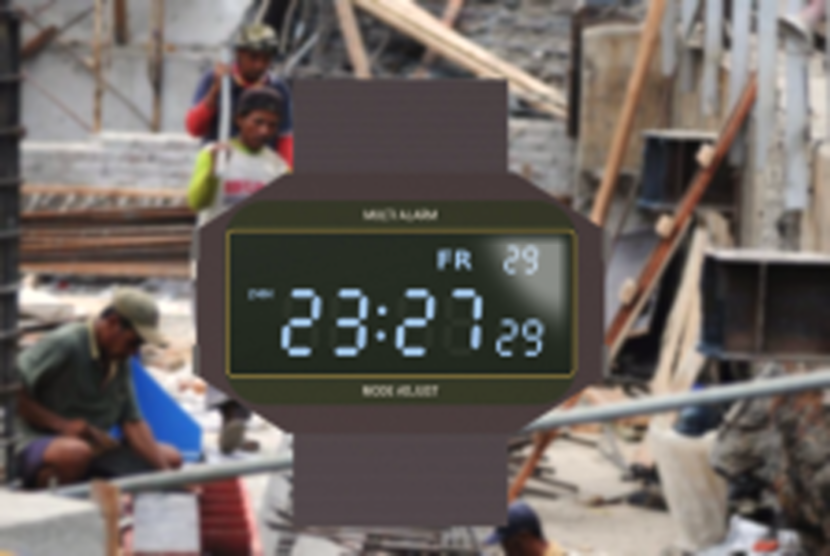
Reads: 23:27:29
